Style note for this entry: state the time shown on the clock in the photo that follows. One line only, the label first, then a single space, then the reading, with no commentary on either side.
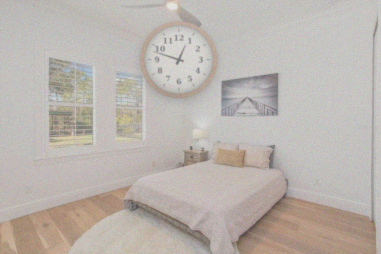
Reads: 12:48
